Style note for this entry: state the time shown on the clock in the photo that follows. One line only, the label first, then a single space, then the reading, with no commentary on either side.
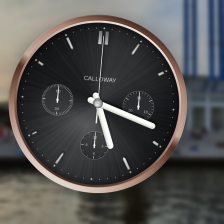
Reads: 5:18
